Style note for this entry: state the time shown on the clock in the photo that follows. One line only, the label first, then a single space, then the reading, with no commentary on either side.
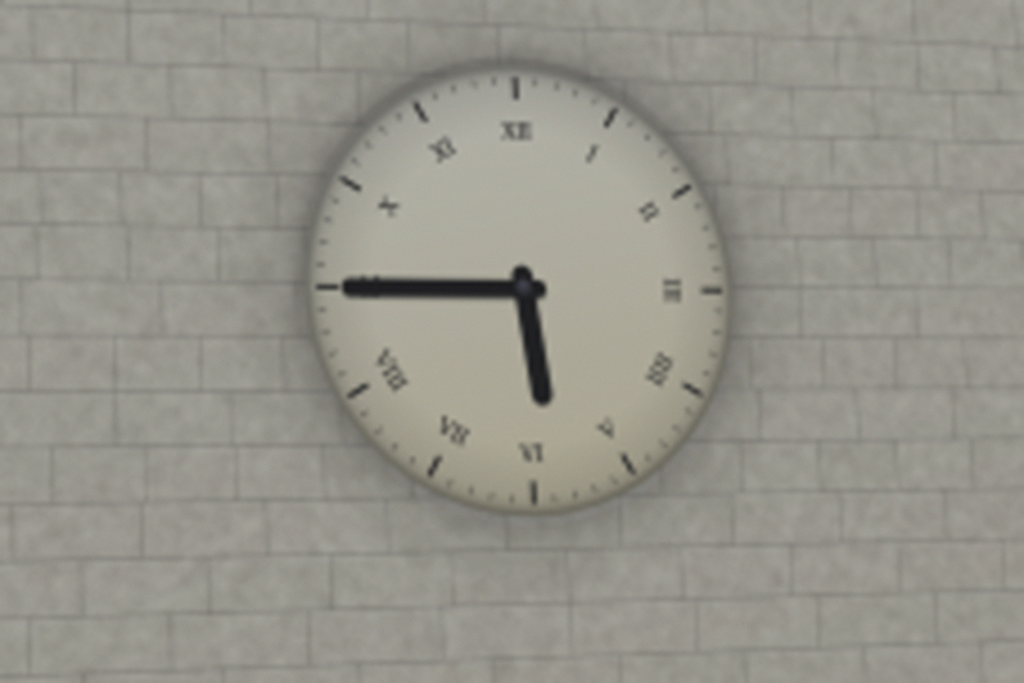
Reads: 5:45
